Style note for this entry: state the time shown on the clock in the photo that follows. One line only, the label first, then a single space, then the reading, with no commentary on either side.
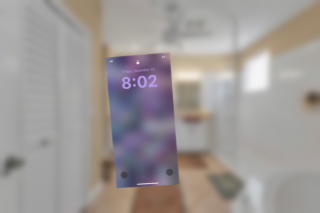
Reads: 8:02
